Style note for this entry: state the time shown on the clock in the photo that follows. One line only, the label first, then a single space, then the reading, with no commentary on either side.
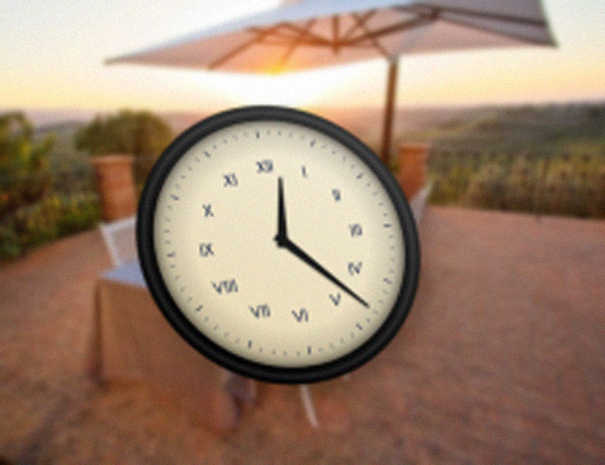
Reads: 12:23
